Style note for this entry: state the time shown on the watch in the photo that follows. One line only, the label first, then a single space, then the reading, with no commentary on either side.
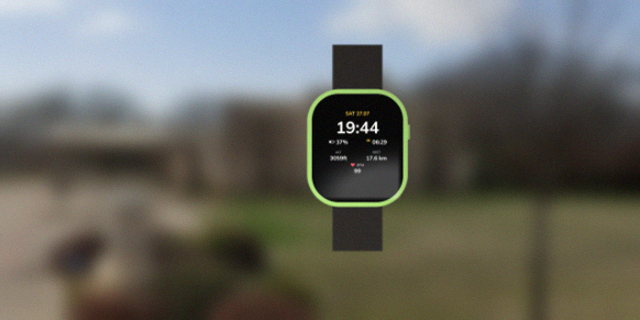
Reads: 19:44
